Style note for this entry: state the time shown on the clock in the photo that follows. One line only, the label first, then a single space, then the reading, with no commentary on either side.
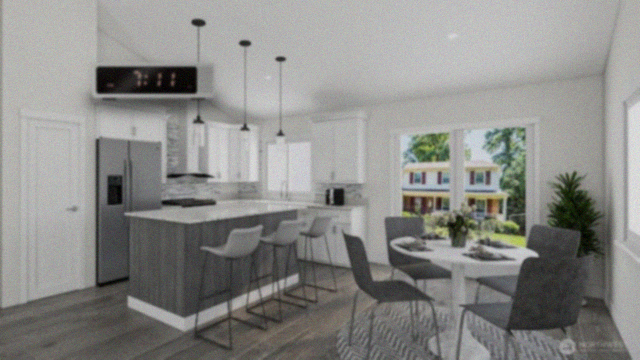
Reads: 7:11
